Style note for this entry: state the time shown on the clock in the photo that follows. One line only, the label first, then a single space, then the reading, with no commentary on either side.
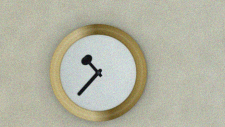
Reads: 10:37
